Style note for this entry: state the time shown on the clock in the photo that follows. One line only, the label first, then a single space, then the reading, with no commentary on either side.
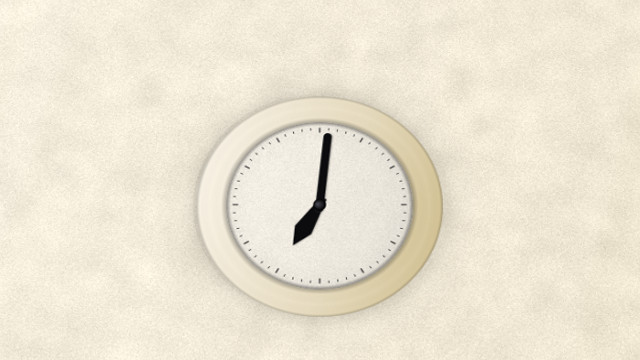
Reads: 7:01
